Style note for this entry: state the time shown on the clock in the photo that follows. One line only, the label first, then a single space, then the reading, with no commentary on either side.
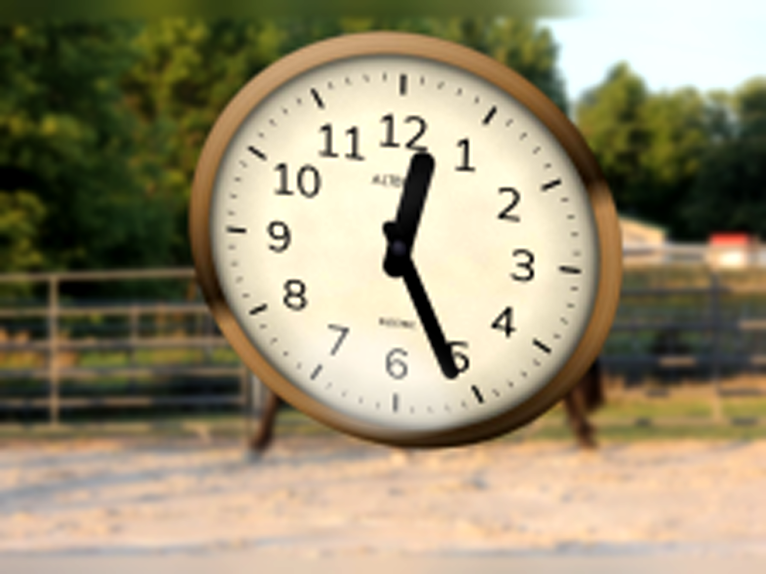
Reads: 12:26
